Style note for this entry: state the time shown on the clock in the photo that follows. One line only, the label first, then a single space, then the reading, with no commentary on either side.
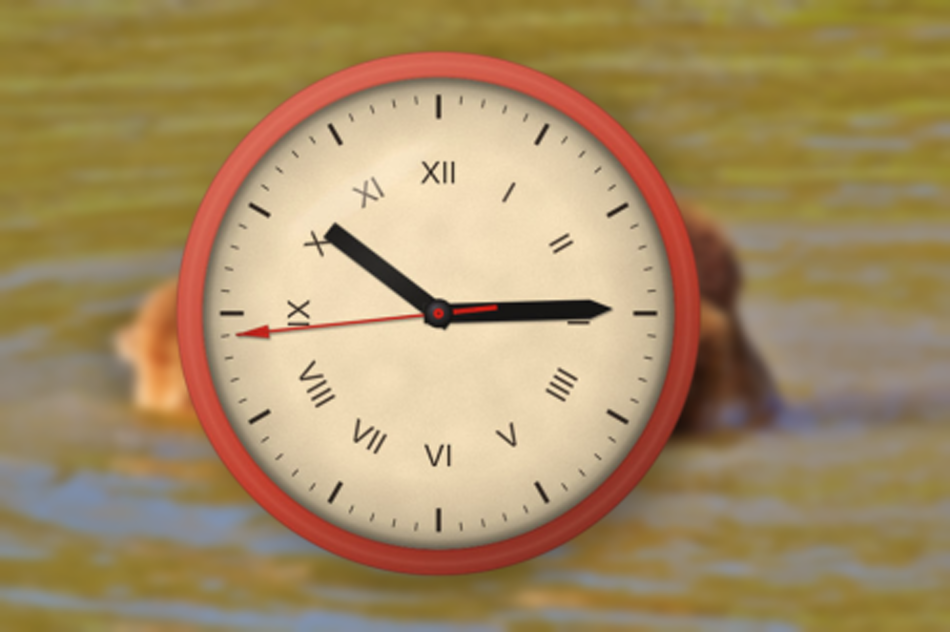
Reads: 10:14:44
